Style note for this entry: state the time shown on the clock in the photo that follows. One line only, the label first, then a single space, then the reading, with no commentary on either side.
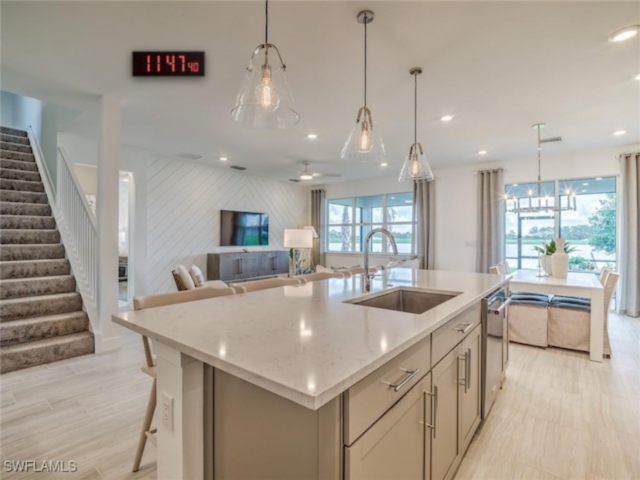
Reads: 11:47
